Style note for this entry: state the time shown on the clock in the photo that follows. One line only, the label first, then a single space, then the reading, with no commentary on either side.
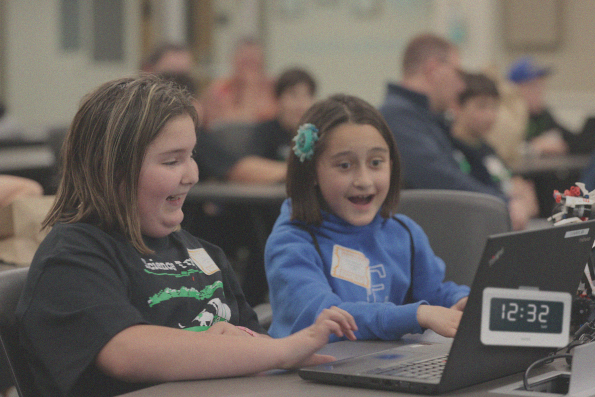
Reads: 12:32
